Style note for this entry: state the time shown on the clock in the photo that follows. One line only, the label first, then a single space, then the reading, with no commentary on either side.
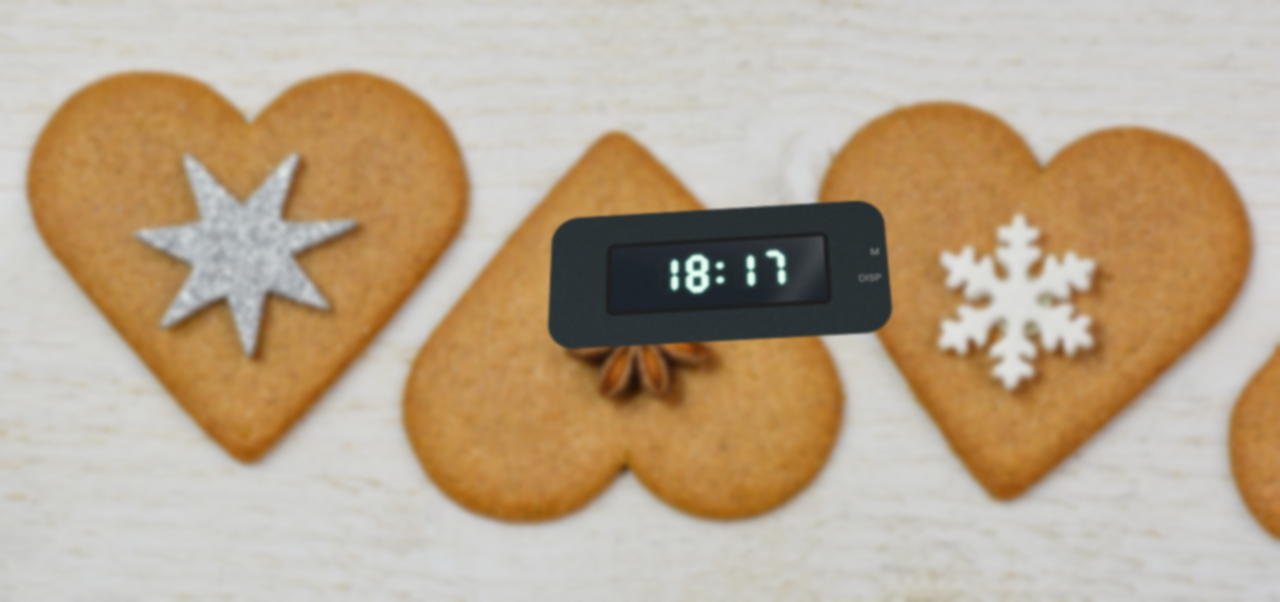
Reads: 18:17
